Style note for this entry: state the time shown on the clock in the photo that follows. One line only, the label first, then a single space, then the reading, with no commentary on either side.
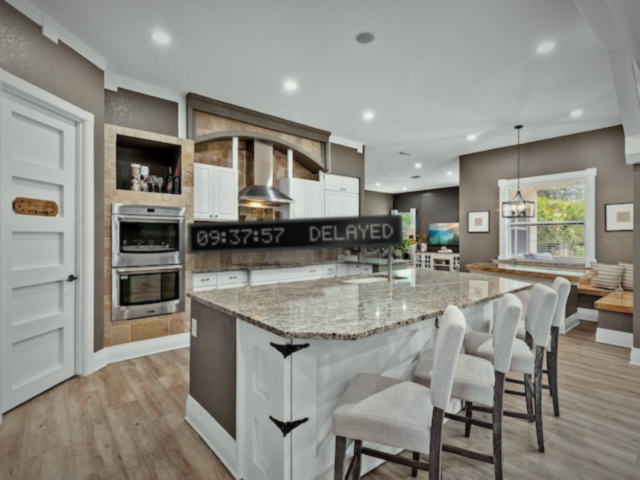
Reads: 9:37:57
